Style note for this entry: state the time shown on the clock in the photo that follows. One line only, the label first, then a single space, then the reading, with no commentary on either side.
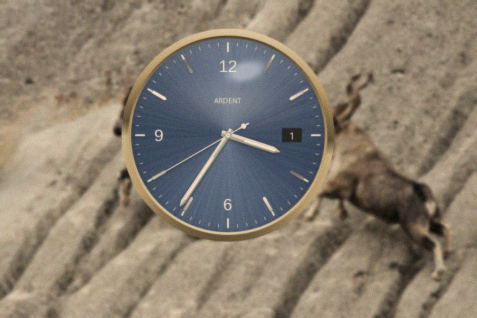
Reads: 3:35:40
